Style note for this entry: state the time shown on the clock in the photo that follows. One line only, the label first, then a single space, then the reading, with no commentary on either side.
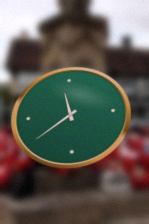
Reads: 11:39
